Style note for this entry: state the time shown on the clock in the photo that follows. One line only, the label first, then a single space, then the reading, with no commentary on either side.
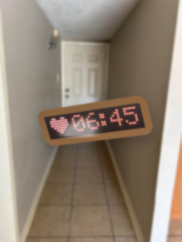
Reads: 6:45
